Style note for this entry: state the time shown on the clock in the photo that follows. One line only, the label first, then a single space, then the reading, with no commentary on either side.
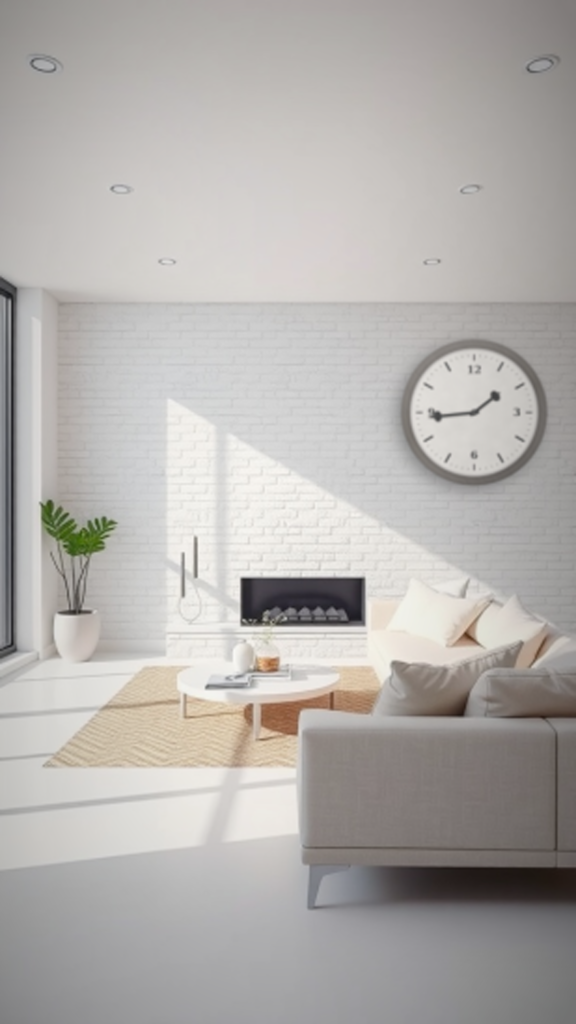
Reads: 1:44
